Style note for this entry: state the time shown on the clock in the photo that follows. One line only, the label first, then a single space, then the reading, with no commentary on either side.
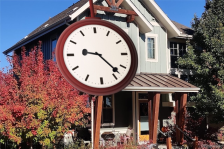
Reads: 9:23
